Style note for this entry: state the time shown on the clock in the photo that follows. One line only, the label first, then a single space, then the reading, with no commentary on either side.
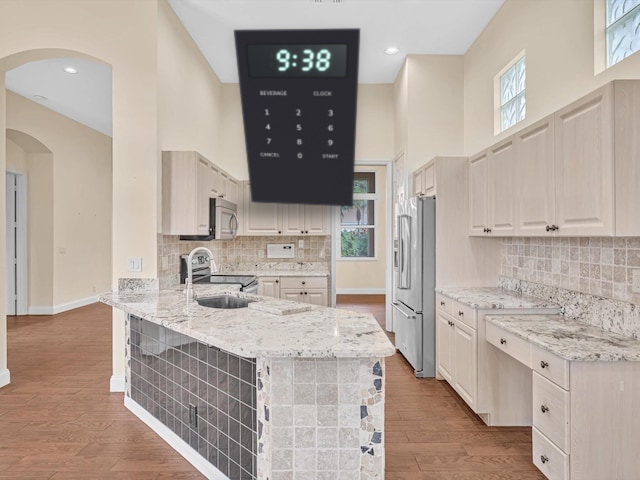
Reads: 9:38
